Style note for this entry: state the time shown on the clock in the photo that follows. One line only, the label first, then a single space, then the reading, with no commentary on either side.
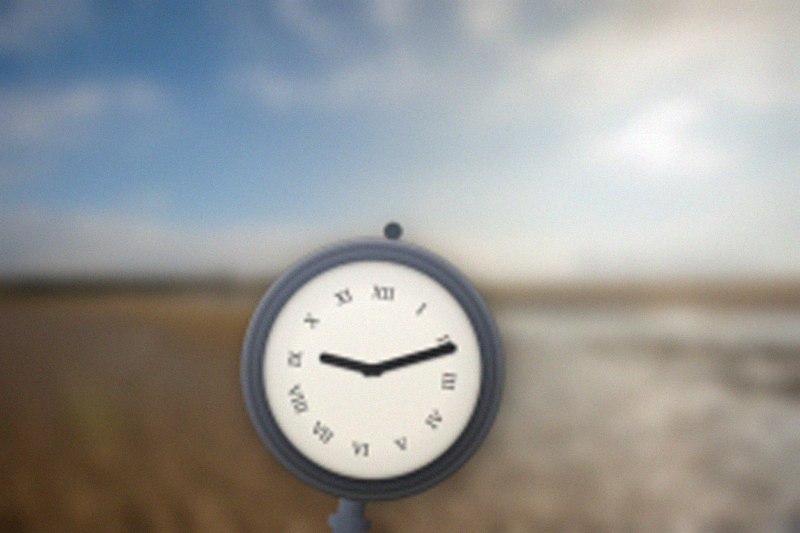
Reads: 9:11
